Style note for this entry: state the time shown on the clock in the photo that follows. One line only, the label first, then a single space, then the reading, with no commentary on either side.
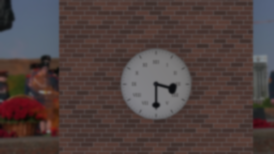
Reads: 3:30
